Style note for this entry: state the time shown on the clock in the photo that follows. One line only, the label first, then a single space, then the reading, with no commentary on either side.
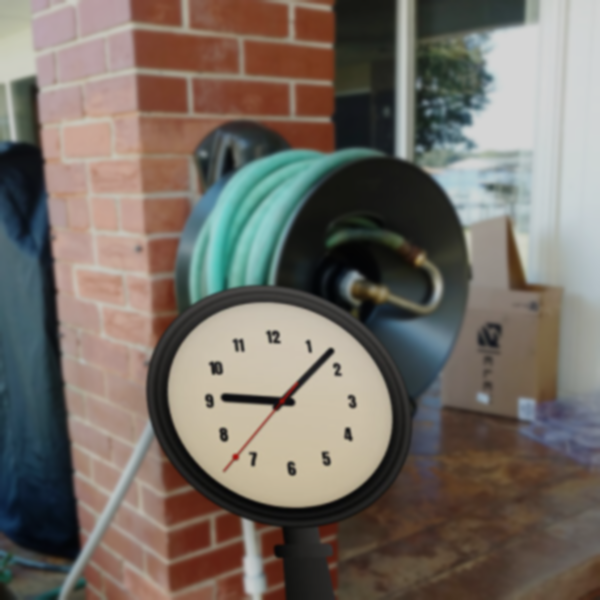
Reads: 9:07:37
